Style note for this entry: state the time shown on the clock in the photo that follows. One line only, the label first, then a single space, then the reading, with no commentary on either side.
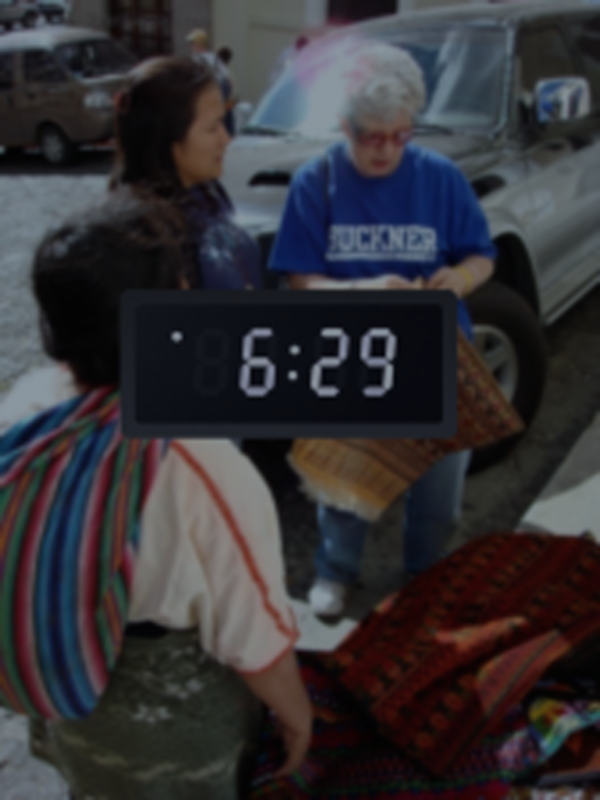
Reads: 6:29
